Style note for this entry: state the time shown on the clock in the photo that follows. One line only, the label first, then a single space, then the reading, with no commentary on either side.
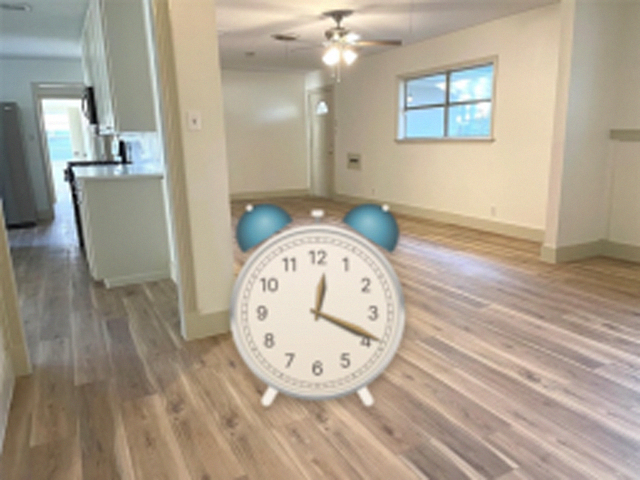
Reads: 12:19
